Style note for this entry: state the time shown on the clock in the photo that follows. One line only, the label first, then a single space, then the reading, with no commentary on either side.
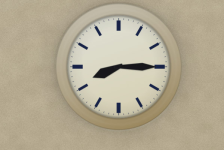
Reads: 8:15
